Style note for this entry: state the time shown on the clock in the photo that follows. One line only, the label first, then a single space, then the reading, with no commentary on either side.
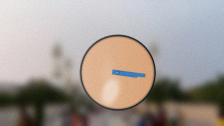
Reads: 3:16
